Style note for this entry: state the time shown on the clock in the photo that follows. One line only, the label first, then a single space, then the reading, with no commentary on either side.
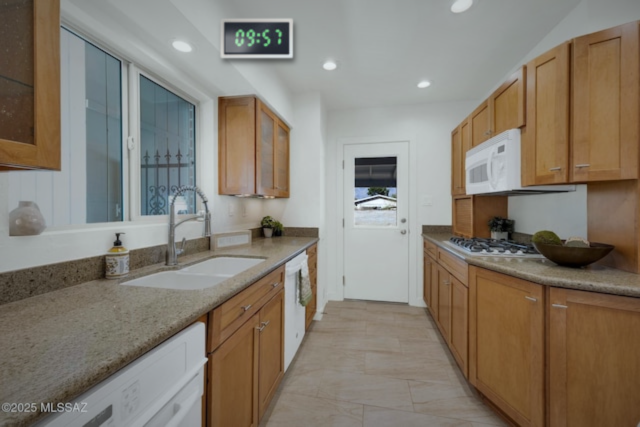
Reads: 9:57
